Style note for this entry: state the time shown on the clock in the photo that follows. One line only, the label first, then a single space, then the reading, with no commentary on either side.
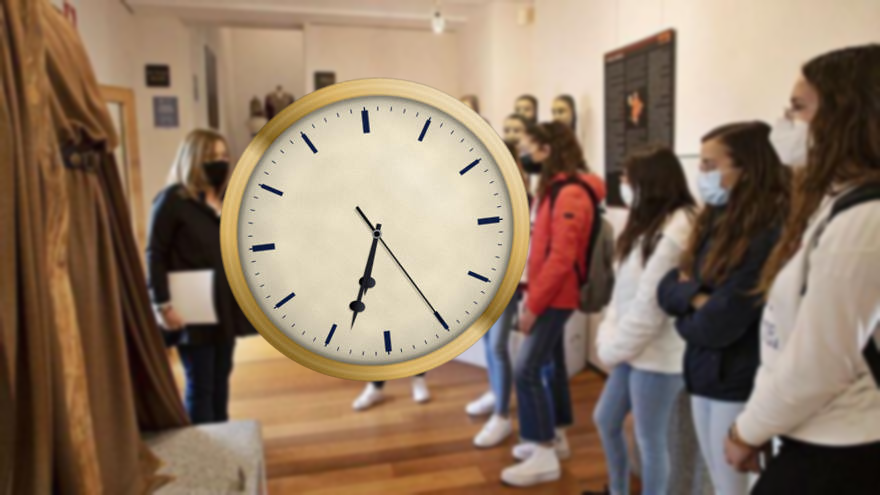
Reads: 6:33:25
